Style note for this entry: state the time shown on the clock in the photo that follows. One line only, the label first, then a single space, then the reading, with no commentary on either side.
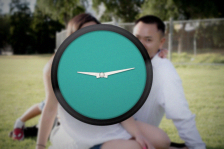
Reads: 9:13
